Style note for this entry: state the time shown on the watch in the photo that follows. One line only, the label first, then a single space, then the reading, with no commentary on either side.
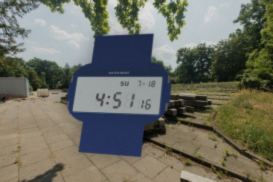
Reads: 4:51:16
